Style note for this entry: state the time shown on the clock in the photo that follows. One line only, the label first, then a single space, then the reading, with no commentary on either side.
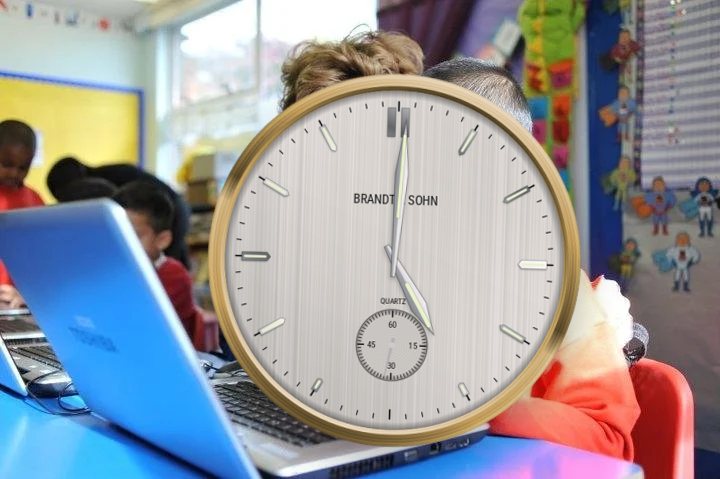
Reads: 5:00:32
